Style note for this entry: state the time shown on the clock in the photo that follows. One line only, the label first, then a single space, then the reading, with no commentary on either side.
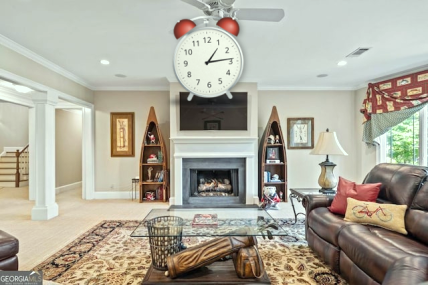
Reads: 1:14
